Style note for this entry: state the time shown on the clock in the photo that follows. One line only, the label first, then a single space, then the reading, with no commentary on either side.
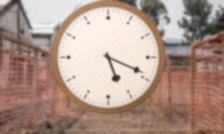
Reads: 5:19
